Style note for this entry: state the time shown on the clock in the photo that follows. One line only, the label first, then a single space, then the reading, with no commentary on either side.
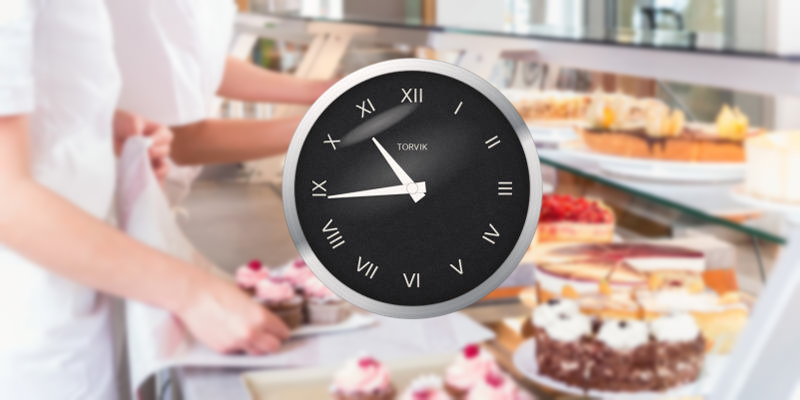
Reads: 10:44
